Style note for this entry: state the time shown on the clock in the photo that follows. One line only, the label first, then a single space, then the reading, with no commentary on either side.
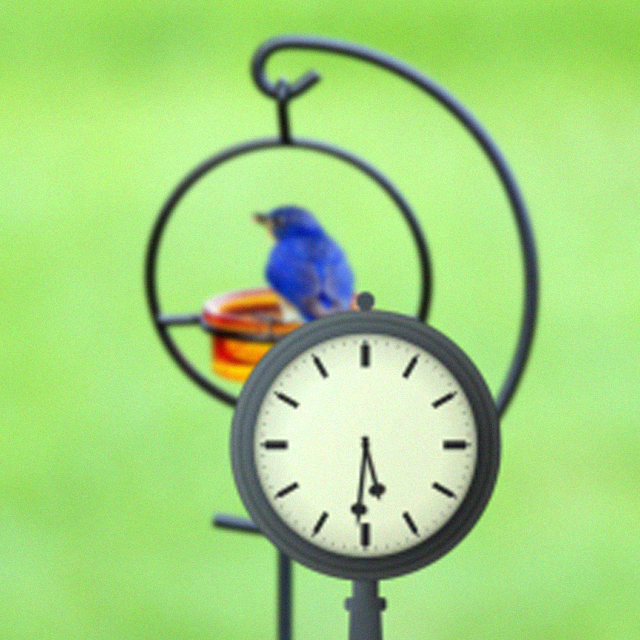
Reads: 5:31
